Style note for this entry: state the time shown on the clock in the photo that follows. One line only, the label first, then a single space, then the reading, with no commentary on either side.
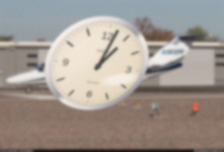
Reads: 1:02
